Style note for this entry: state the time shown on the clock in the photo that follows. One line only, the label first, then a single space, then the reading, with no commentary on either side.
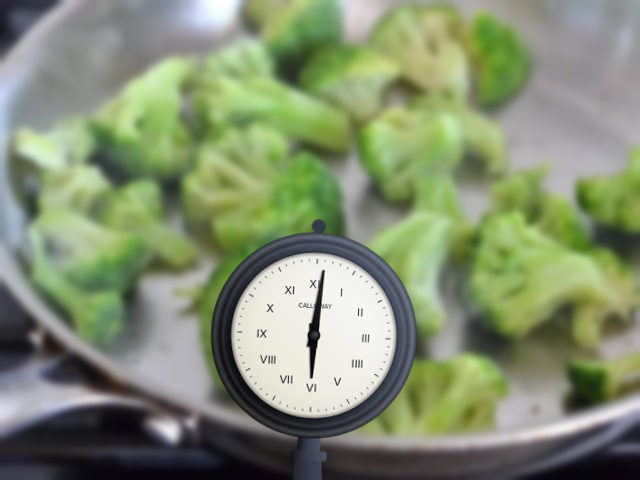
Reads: 6:01
